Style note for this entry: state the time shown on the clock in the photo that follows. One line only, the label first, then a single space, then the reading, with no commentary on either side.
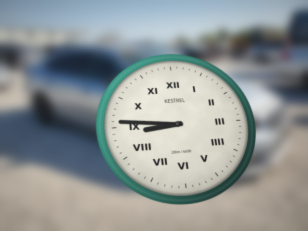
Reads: 8:46
